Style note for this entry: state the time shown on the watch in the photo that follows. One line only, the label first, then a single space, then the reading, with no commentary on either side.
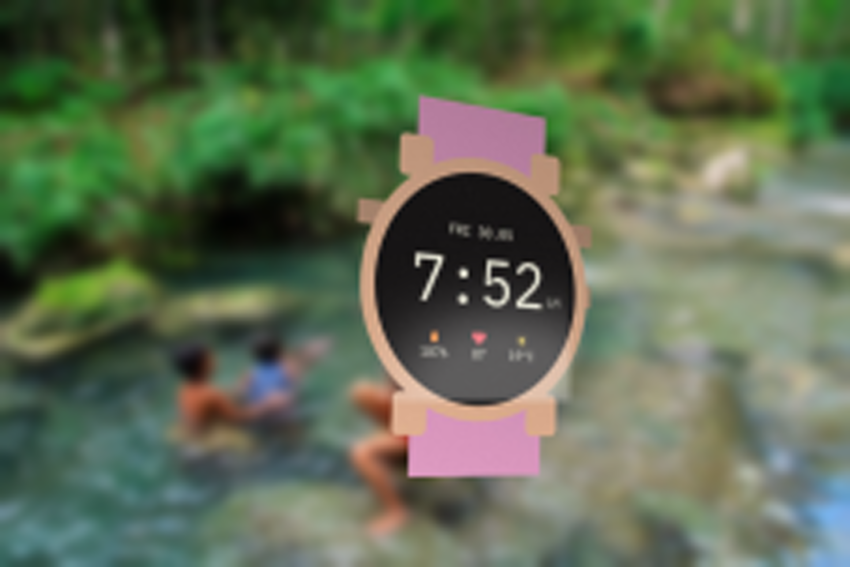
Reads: 7:52
